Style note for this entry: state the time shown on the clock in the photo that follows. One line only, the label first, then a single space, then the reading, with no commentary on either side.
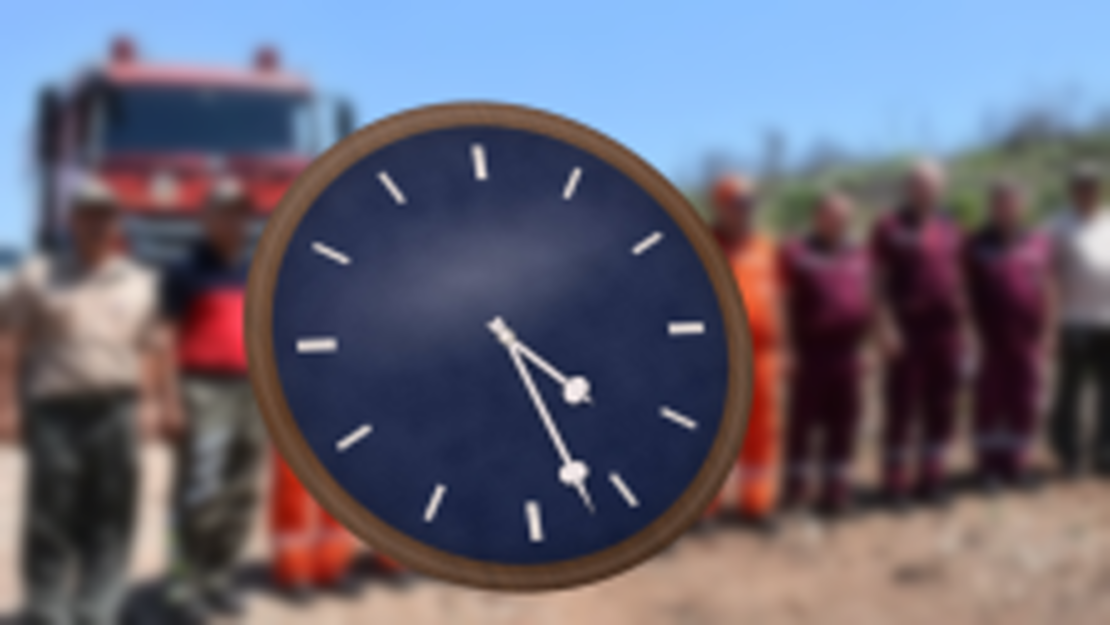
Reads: 4:27
